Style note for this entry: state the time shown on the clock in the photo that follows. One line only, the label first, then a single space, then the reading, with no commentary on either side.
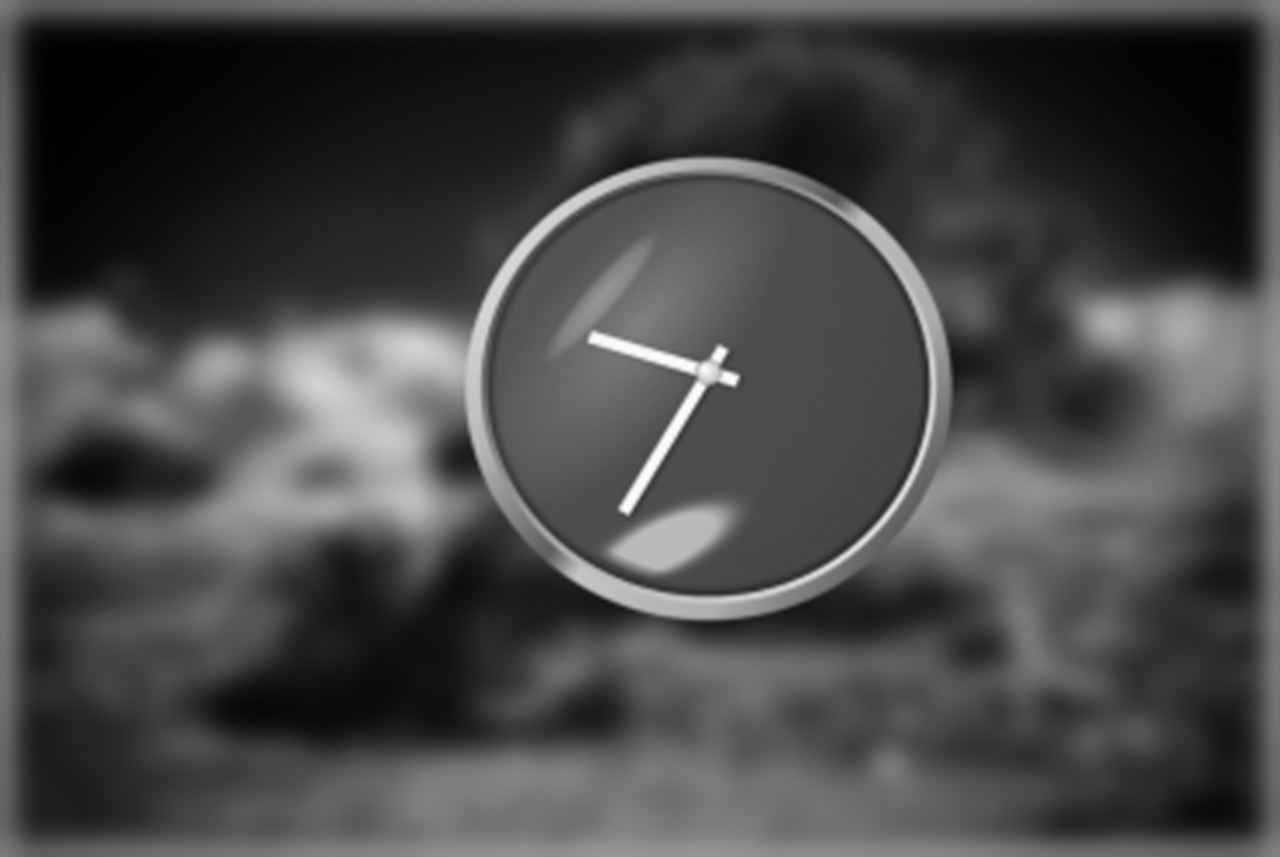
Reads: 9:35
